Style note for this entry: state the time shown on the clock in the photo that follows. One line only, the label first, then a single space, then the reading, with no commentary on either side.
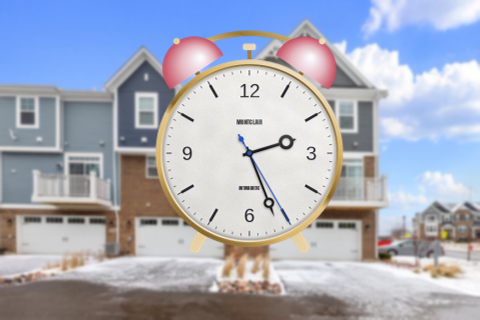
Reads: 2:26:25
